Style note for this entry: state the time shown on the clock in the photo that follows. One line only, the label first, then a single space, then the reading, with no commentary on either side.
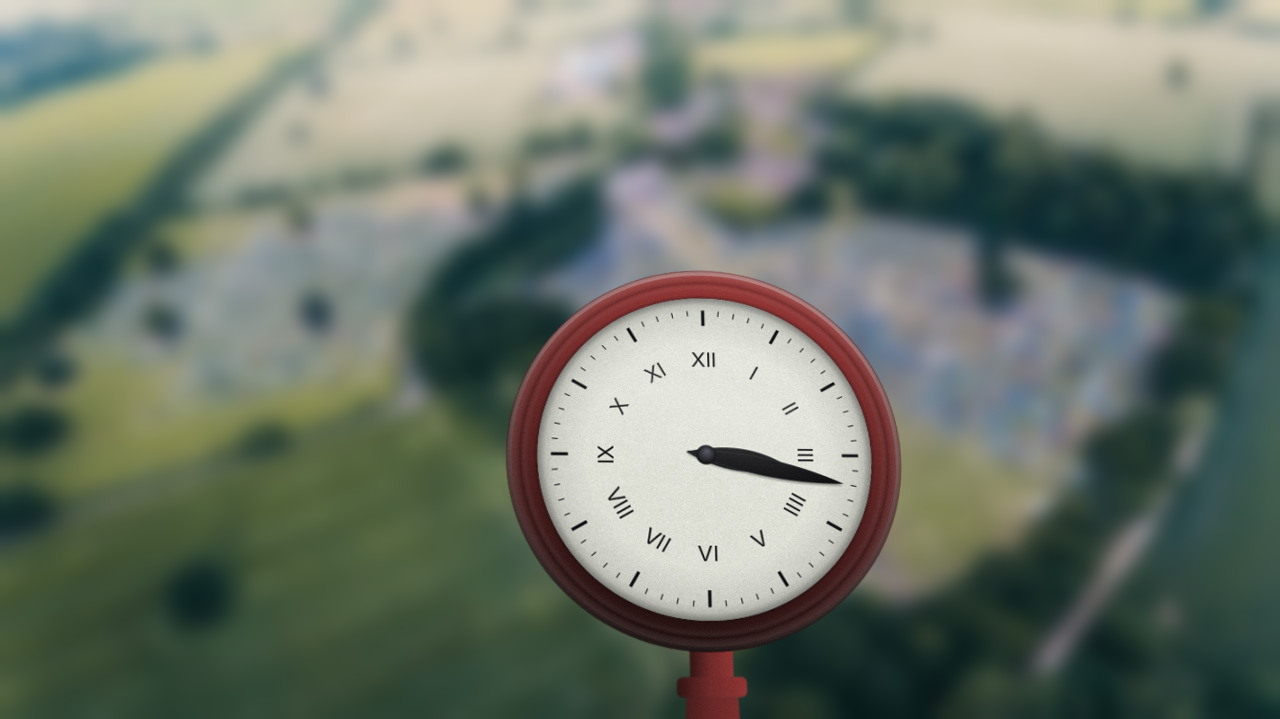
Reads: 3:17
